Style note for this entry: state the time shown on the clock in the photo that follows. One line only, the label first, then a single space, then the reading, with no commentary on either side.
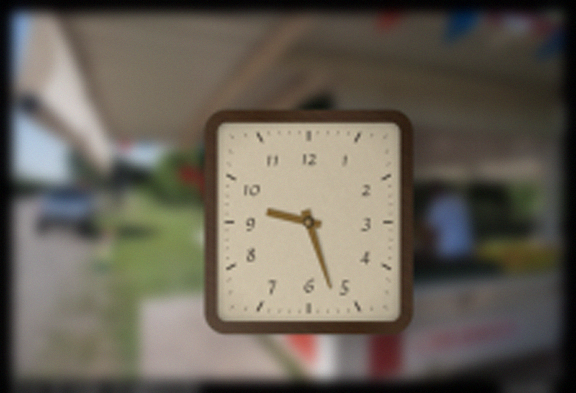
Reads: 9:27
